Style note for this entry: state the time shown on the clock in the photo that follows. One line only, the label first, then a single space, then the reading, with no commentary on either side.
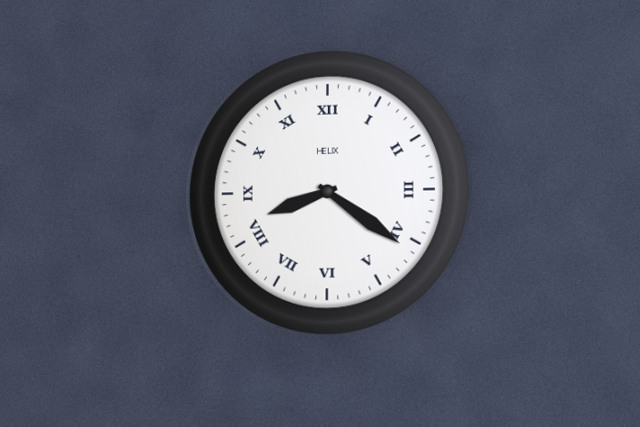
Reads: 8:21
